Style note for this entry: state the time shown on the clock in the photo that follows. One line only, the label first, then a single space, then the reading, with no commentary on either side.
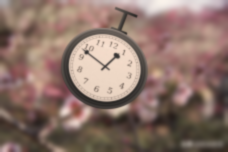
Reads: 12:48
